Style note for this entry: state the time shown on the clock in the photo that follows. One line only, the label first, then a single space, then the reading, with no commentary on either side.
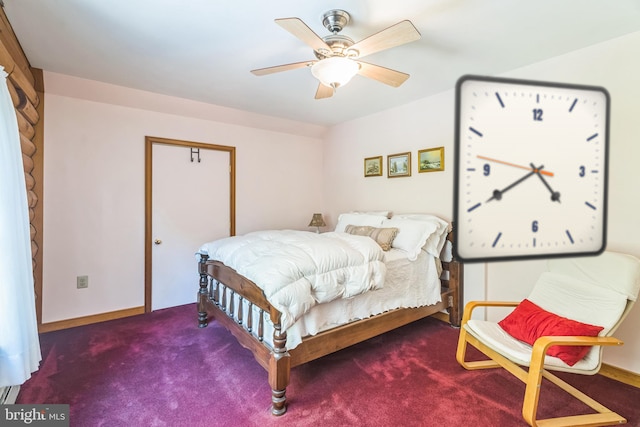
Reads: 4:39:47
